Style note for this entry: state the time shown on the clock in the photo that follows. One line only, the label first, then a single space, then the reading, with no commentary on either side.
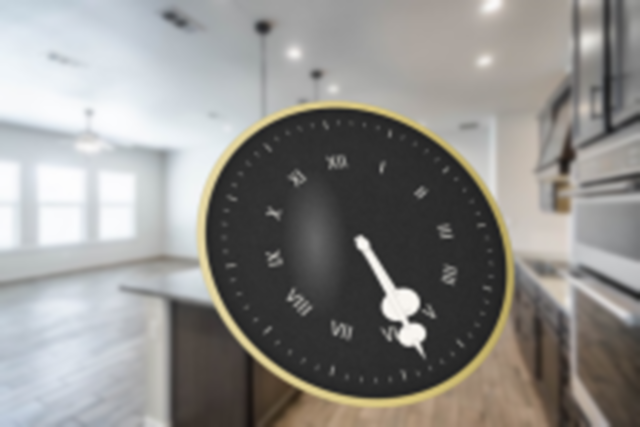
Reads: 5:28
